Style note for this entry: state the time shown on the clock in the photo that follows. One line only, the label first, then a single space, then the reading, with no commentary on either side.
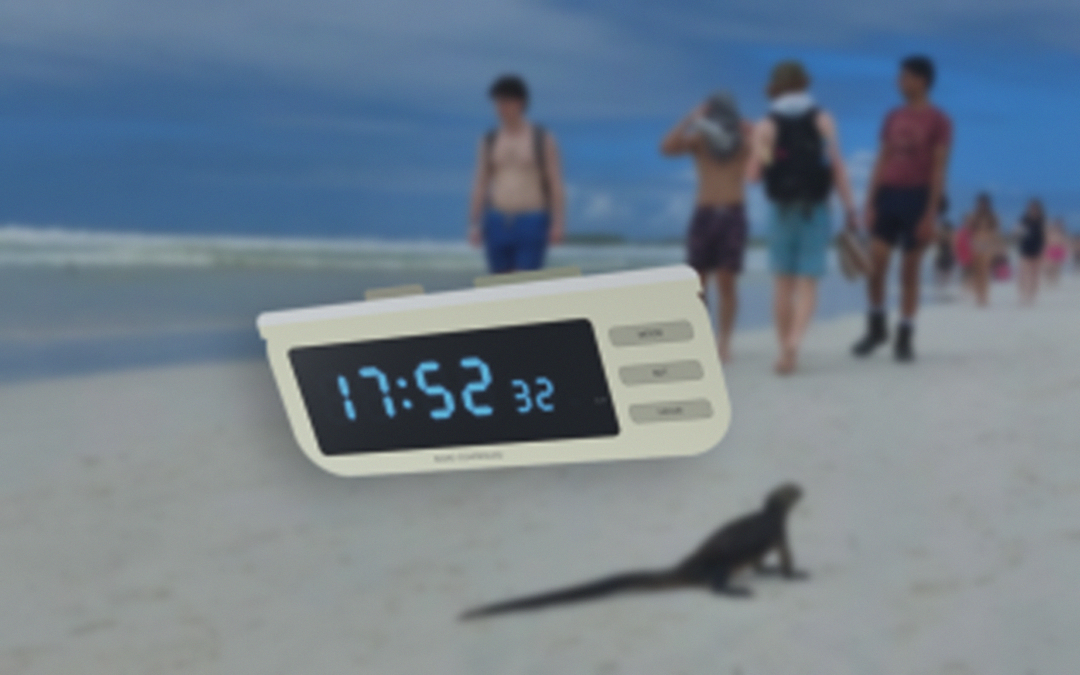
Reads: 17:52:32
